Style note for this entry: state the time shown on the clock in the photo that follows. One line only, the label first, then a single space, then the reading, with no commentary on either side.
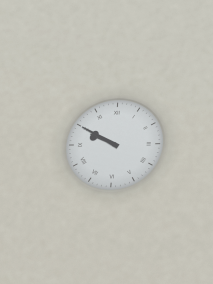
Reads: 9:50
